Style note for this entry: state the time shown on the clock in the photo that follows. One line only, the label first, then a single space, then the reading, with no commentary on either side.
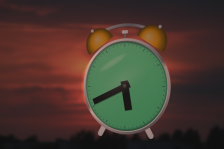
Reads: 5:41
